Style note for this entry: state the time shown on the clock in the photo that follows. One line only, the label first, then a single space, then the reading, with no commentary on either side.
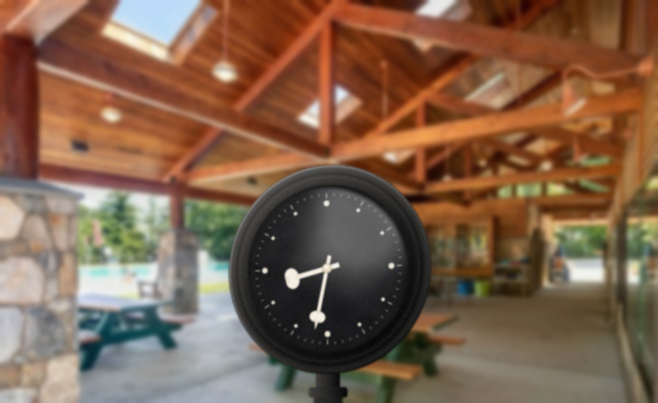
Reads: 8:32
